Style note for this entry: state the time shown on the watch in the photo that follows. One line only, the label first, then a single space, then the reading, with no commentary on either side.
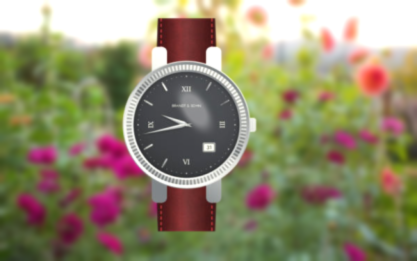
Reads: 9:43
